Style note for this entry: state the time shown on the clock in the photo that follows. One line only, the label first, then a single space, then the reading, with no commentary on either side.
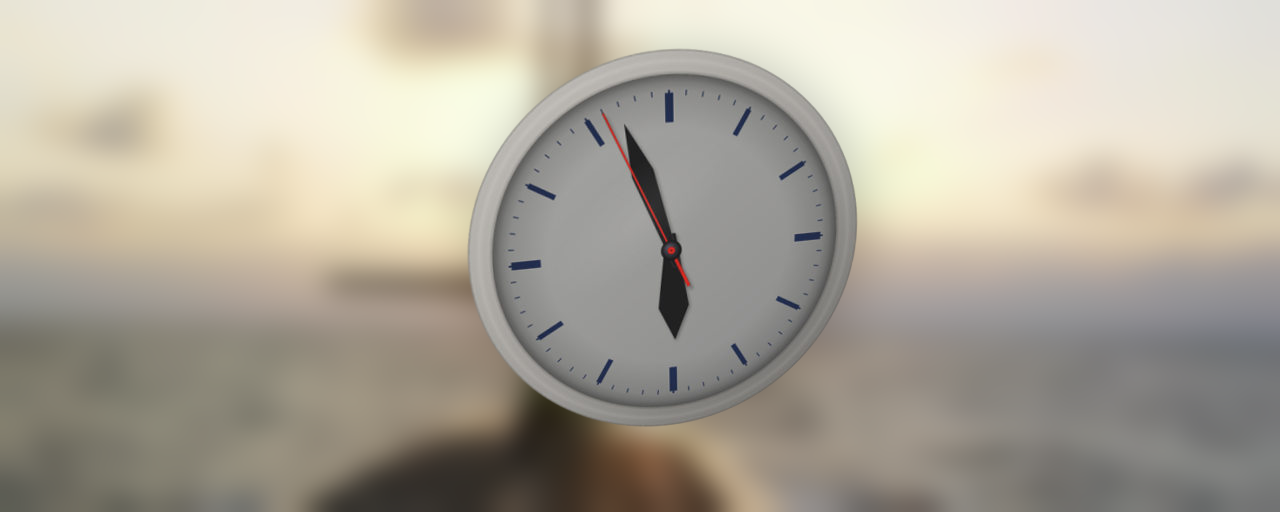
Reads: 5:56:56
